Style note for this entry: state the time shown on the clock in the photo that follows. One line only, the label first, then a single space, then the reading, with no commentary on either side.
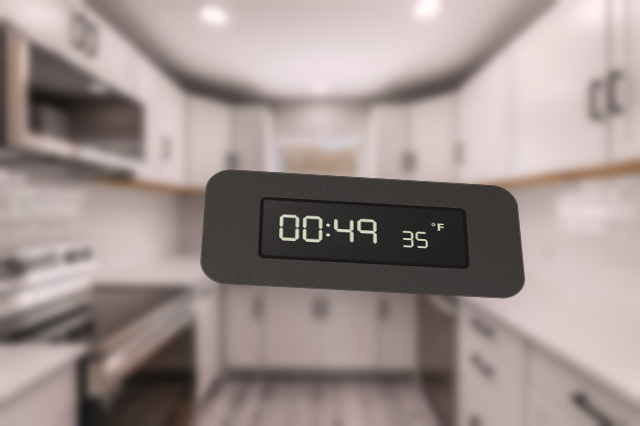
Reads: 0:49
